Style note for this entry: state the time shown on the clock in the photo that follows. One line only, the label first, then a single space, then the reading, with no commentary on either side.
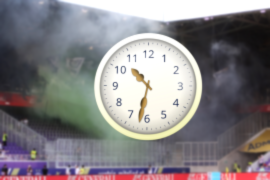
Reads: 10:32
